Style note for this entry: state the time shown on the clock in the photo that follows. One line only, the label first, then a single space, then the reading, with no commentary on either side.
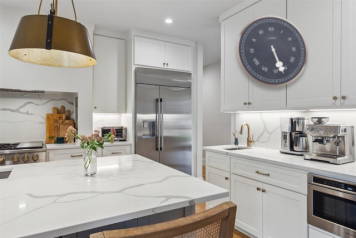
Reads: 5:27
